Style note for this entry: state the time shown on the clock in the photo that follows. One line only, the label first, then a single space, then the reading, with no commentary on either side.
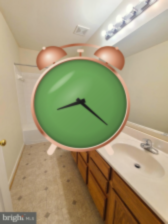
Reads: 8:22
